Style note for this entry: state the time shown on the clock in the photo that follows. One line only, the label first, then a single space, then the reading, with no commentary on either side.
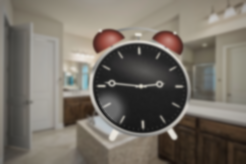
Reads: 2:46
